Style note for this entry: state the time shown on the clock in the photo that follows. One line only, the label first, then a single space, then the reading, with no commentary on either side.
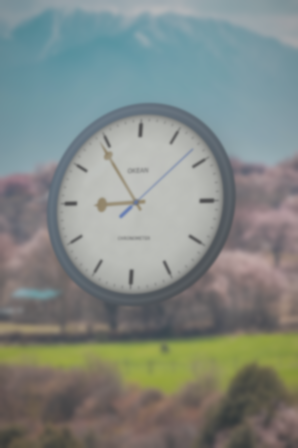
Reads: 8:54:08
